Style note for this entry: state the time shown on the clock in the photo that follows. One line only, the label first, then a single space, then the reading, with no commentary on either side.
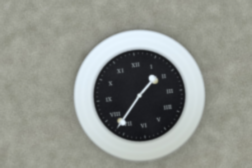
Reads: 1:37
